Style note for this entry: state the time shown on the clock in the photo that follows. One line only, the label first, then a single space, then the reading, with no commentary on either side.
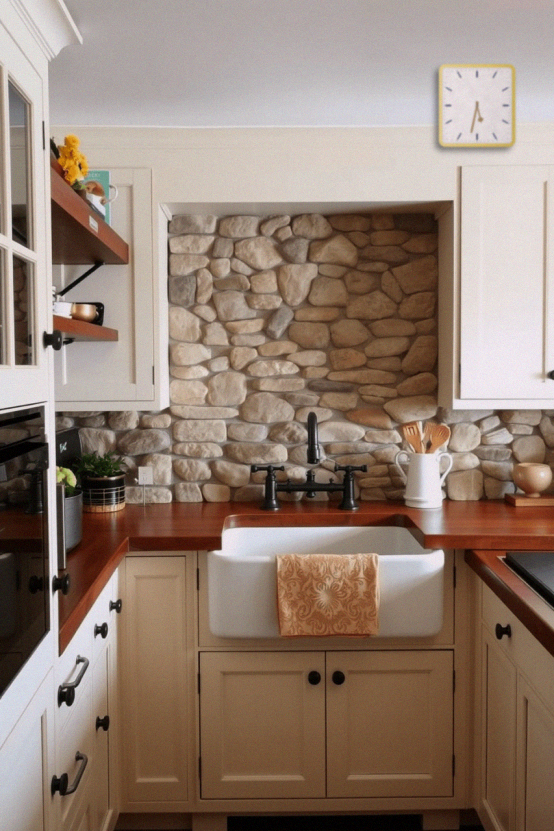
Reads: 5:32
